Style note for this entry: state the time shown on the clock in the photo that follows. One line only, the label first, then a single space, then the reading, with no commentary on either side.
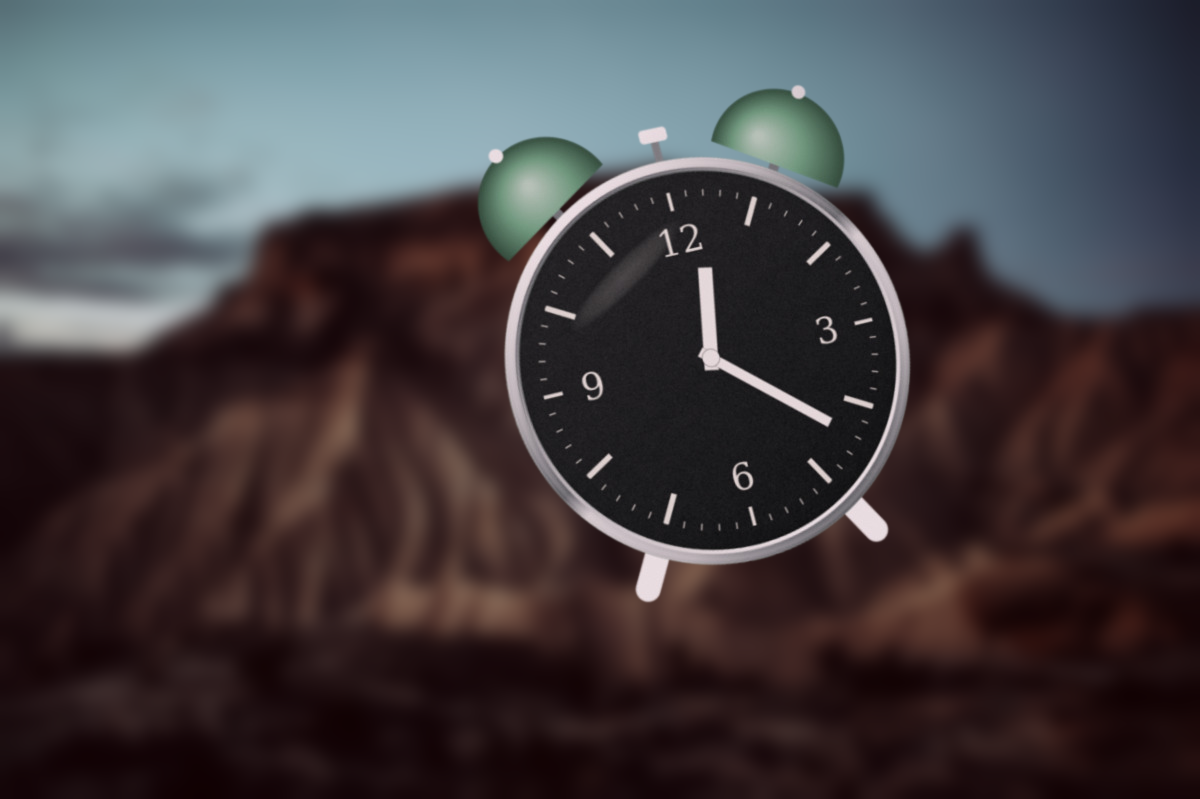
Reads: 12:22
